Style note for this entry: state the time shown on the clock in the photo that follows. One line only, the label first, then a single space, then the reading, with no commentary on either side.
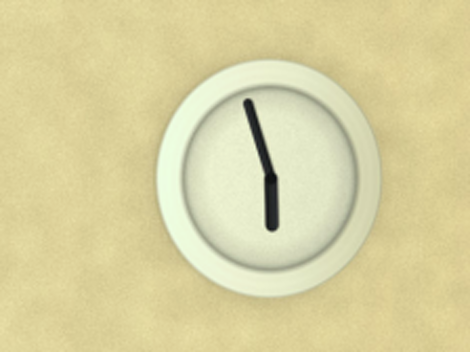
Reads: 5:57
